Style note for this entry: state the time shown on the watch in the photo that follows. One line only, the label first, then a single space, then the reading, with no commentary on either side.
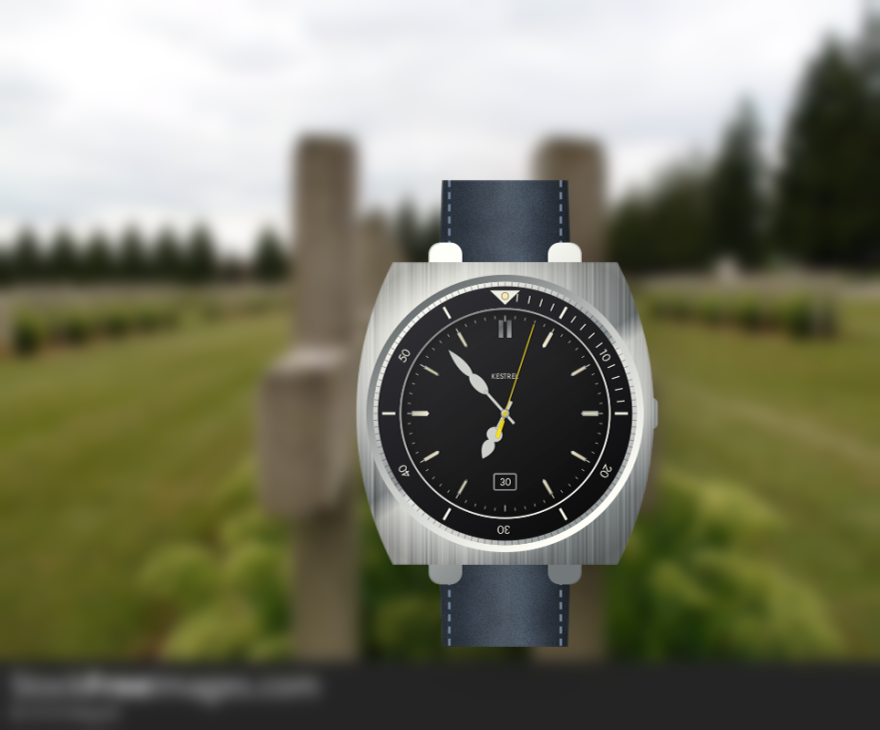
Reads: 6:53:03
